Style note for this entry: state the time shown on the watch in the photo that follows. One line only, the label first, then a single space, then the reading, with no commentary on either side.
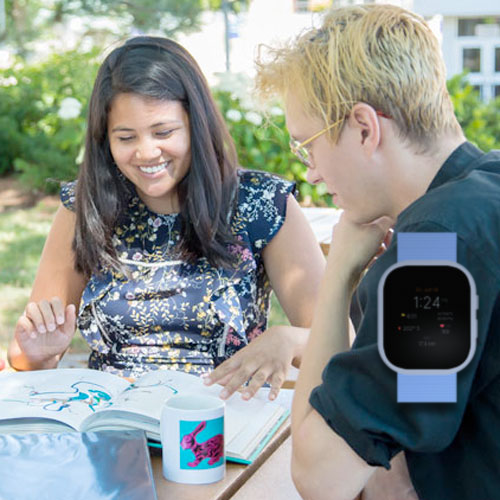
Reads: 1:24
